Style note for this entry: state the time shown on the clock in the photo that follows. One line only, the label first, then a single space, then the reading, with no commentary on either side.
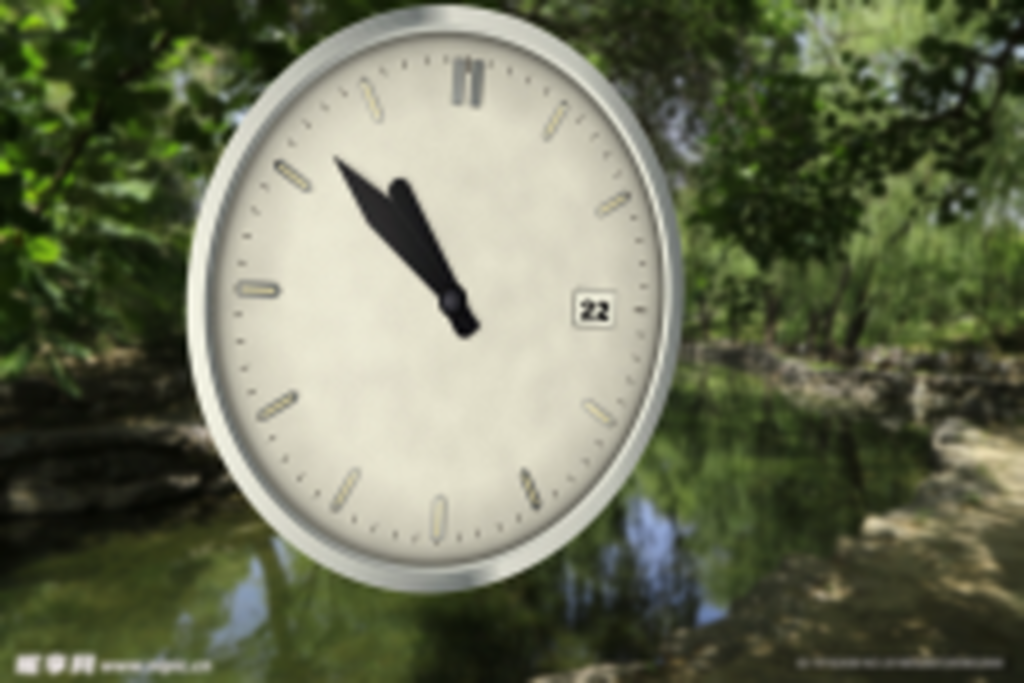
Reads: 10:52
